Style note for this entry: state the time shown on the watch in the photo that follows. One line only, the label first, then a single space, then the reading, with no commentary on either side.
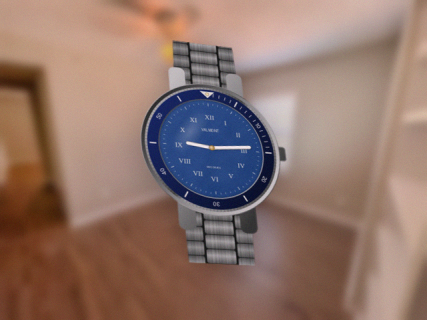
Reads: 9:14
